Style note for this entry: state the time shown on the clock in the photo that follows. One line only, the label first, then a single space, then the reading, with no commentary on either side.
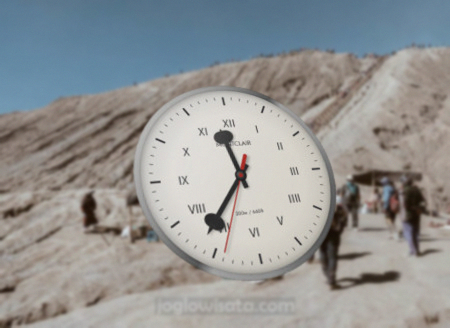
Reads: 11:36:34
